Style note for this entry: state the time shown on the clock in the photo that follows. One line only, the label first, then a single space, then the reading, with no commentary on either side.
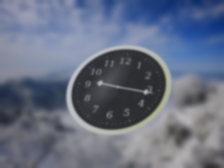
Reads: 9:16
